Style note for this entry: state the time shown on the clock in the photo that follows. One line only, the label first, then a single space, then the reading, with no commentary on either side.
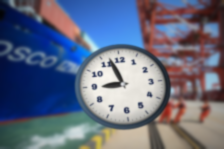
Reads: 8:57
